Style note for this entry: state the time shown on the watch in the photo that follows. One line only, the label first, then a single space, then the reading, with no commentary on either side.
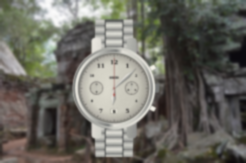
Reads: 6:08
